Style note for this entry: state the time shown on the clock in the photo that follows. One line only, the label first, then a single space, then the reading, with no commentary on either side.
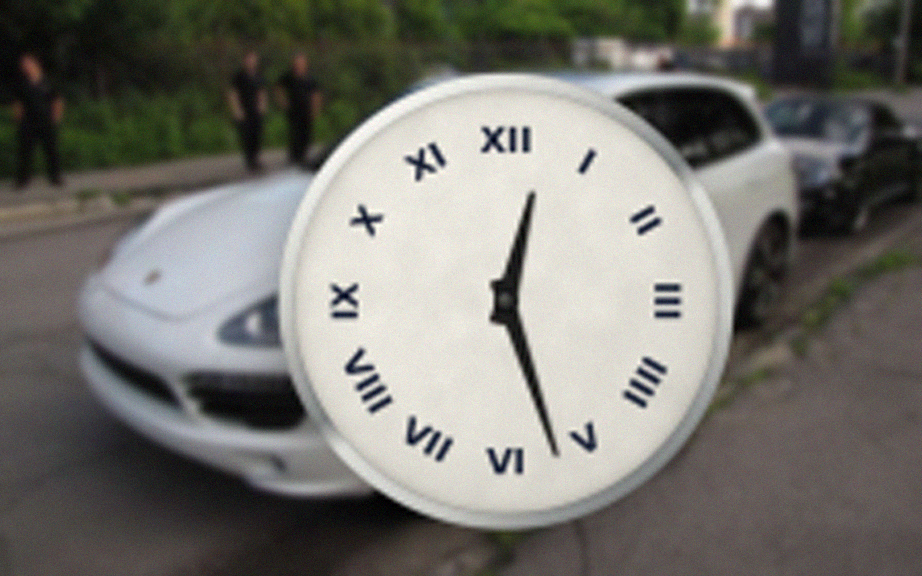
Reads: 12:27
